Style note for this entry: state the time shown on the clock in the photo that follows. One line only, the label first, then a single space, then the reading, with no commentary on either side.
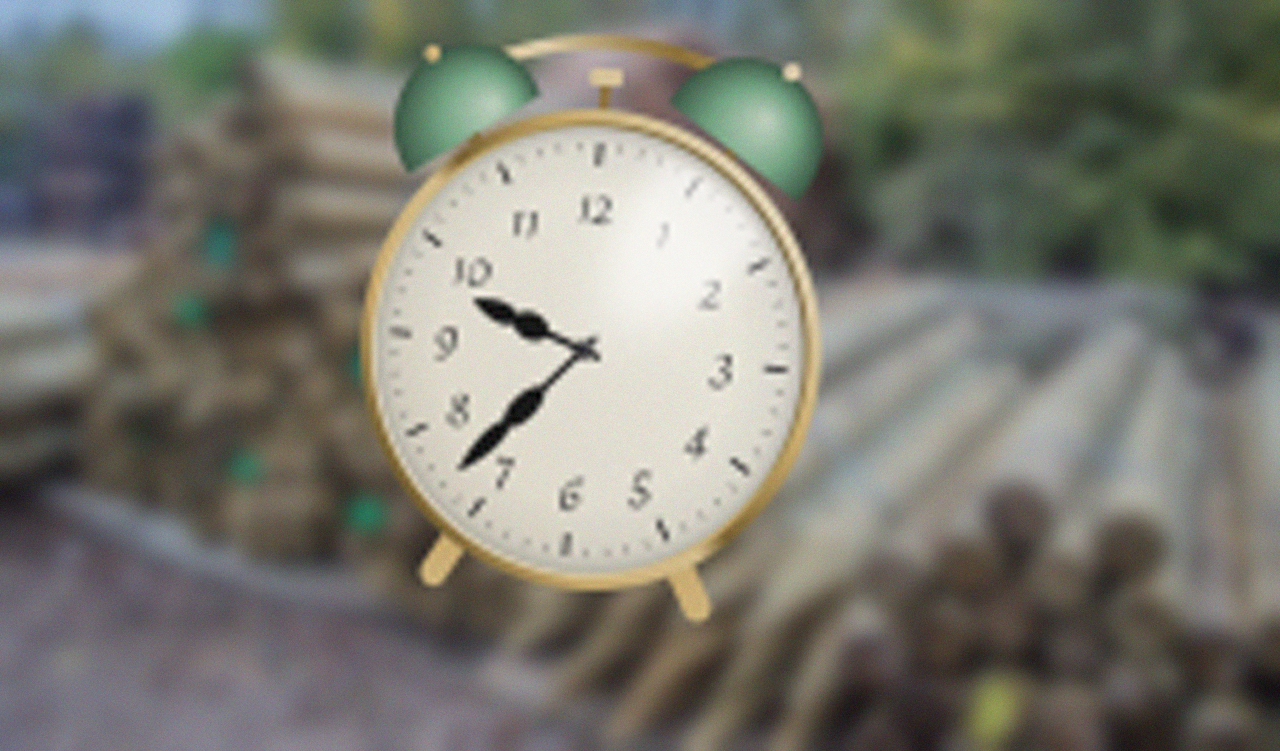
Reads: 9:37
